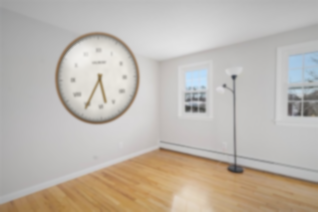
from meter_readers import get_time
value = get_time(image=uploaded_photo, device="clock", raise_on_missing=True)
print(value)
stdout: 5:35
